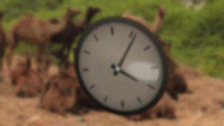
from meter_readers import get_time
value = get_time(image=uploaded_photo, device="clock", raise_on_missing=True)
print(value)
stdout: 4:06
